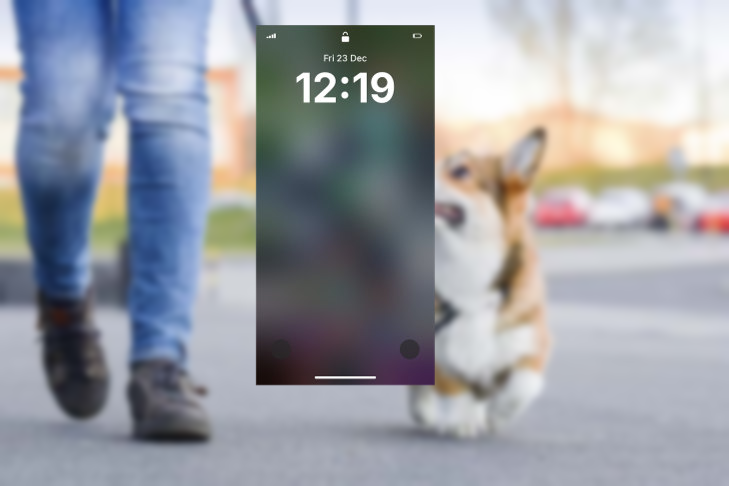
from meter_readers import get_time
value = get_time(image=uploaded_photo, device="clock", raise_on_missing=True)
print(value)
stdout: 12:19
